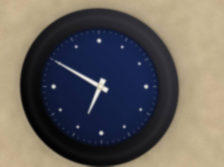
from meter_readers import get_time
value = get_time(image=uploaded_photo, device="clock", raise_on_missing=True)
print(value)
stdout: 6:50
